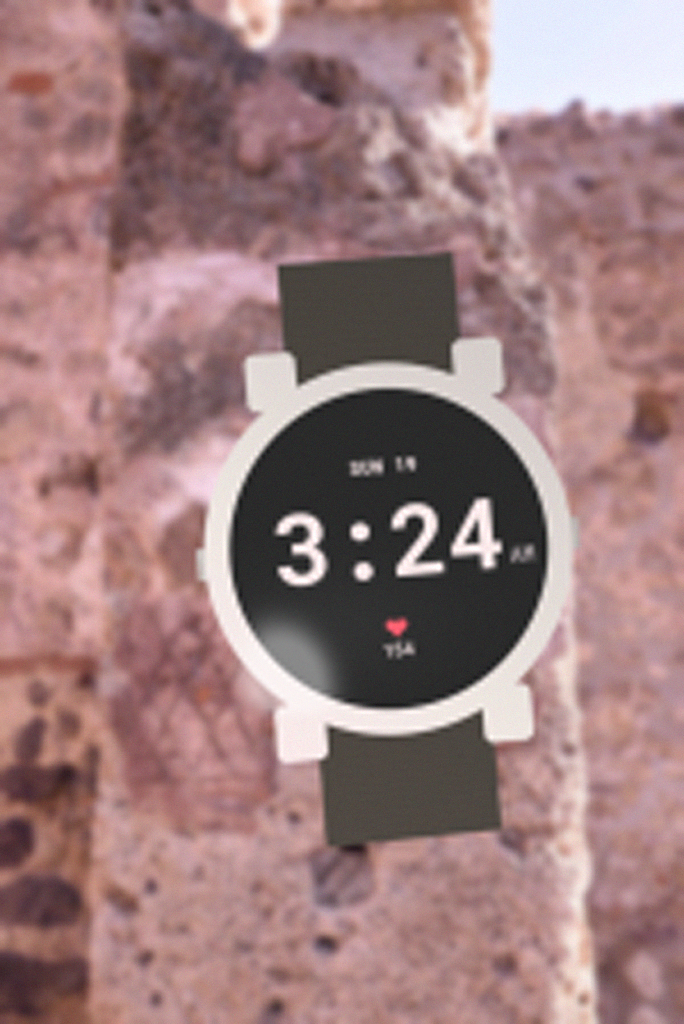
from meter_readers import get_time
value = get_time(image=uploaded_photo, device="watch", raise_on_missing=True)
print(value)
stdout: 3:24
